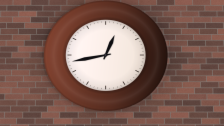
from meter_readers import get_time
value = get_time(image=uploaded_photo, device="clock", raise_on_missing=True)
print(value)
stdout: 12:43
